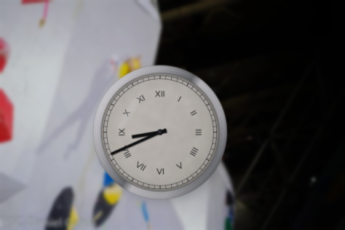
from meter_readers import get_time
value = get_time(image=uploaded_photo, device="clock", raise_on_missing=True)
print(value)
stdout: 8:41
